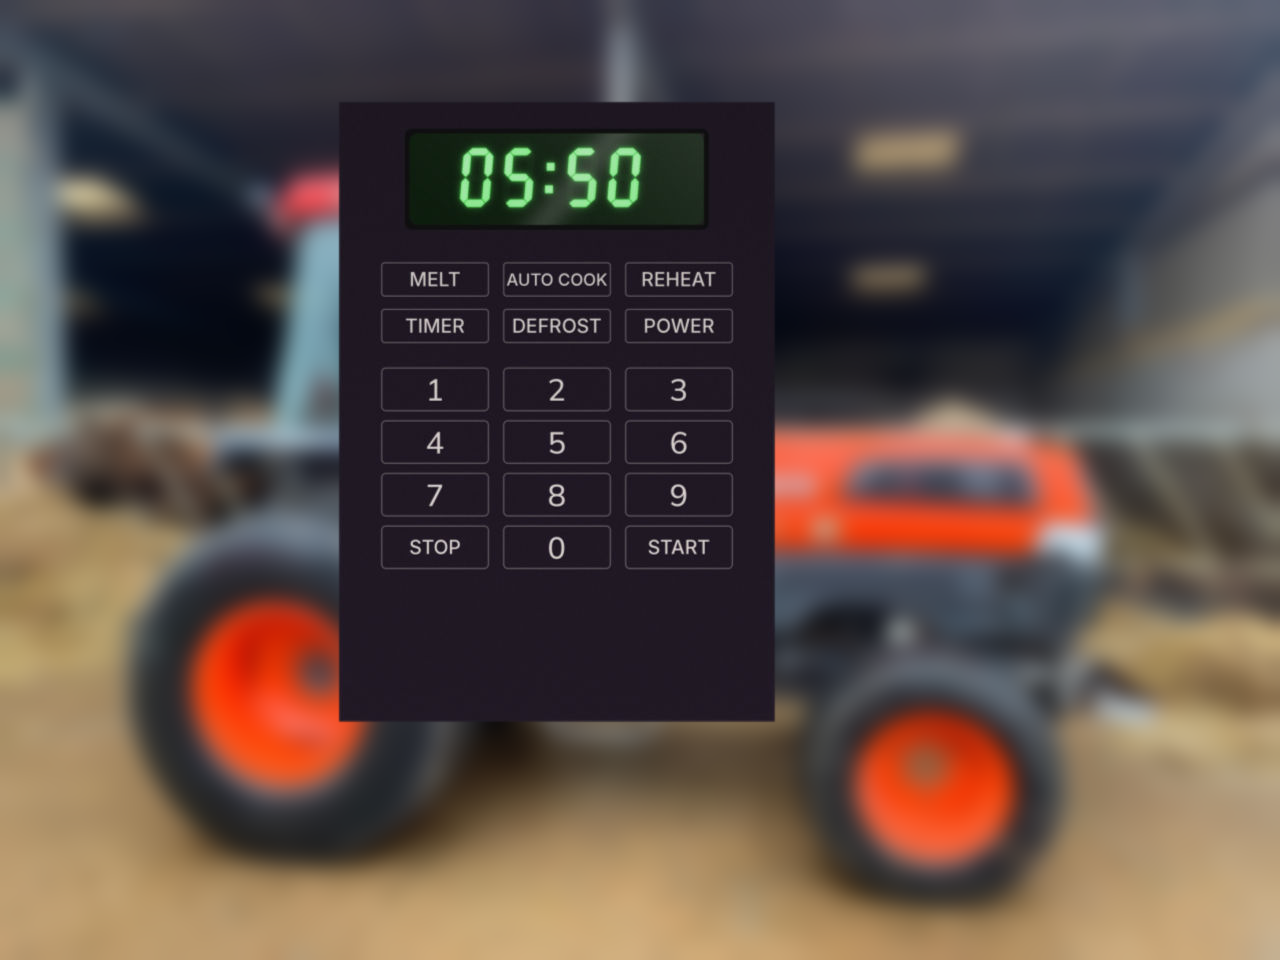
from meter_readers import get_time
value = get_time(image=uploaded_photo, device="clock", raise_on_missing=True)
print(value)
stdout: 5:50
